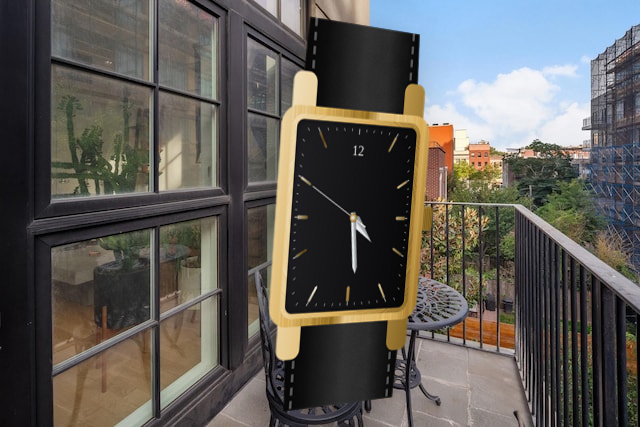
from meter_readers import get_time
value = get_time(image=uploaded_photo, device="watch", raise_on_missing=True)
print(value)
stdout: 4:28:50
